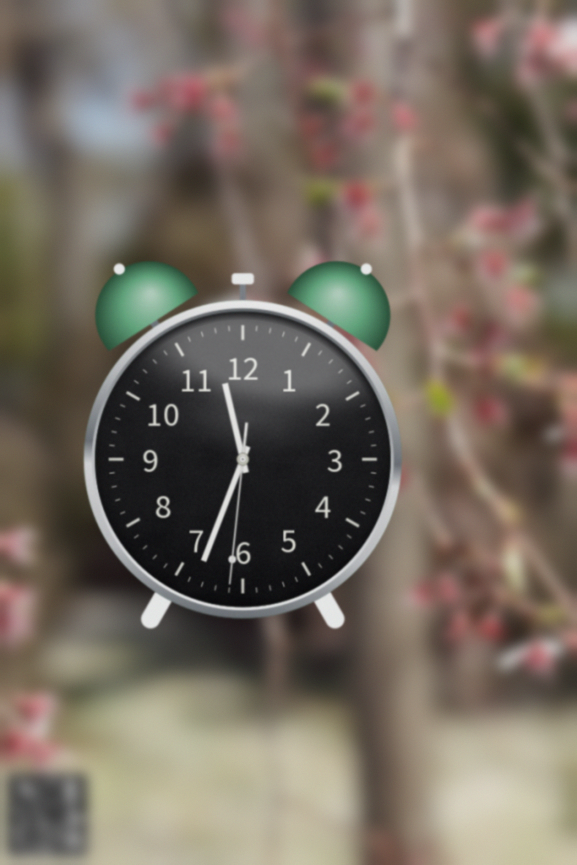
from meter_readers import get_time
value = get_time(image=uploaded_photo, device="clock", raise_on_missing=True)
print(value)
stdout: 11:33:31
